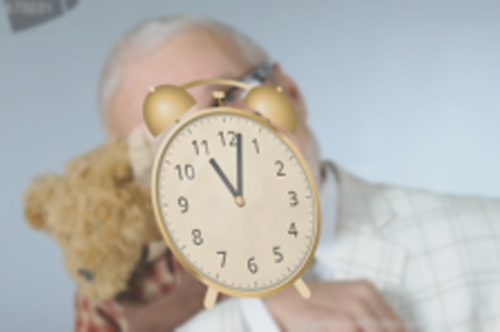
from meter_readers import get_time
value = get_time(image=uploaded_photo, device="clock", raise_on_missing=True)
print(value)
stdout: 11:02
